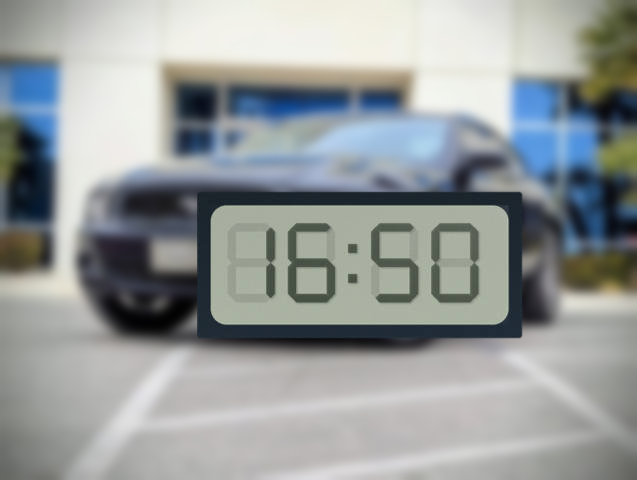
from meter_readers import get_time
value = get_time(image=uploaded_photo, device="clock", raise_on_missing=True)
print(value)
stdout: 16:50
